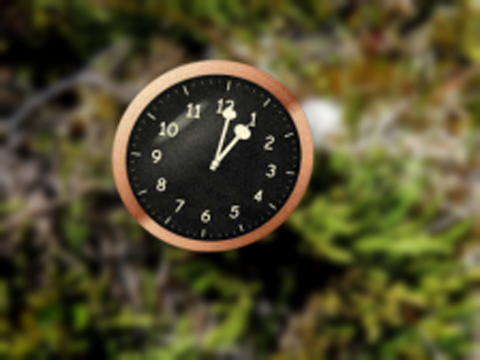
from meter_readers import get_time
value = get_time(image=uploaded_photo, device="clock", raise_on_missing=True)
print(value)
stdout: 1:01
